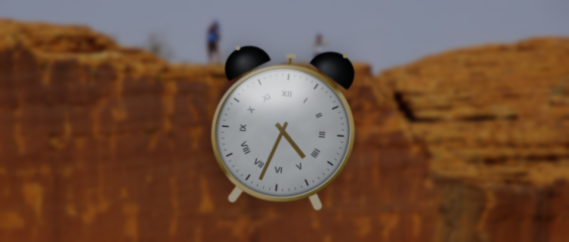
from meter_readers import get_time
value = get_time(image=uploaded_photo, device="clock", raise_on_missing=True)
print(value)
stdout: 4:33
